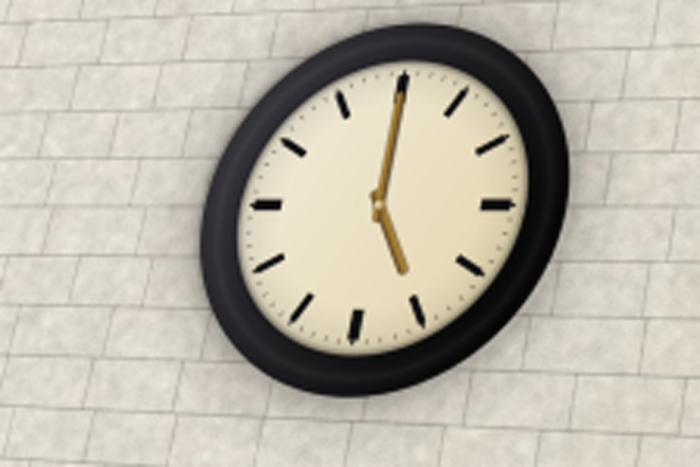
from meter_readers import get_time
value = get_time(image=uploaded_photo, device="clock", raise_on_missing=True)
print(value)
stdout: 5:00
